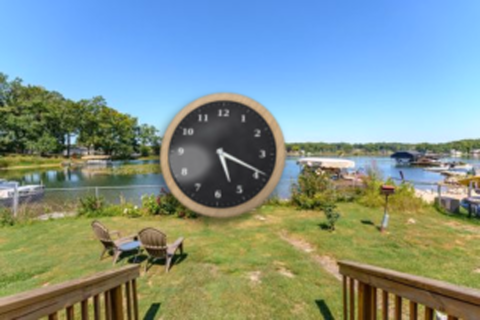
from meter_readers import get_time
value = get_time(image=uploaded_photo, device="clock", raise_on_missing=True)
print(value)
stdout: 5:19
